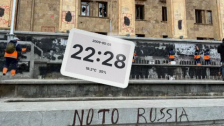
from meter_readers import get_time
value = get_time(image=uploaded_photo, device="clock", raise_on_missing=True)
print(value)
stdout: 22:28
